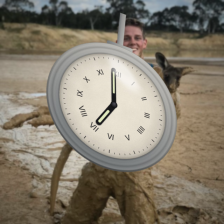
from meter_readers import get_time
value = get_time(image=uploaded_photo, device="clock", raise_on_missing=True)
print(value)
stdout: 6:59
